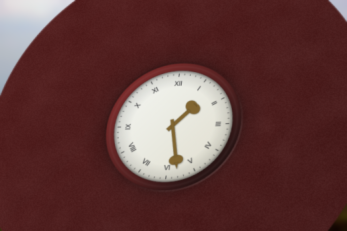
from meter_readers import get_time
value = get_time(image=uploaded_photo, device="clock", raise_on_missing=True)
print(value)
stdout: 1:28
